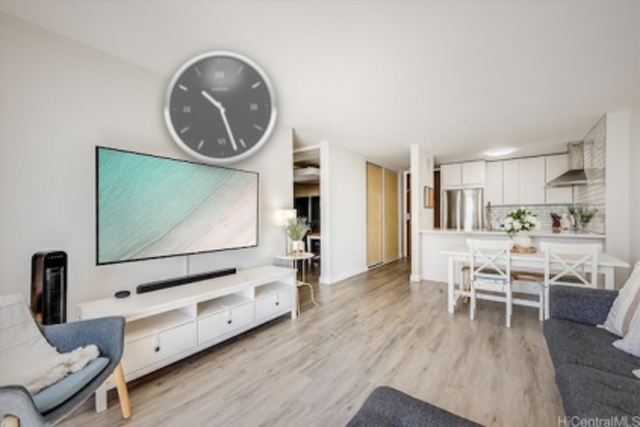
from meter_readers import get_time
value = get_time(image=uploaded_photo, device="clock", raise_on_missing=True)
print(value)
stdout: 10:27
